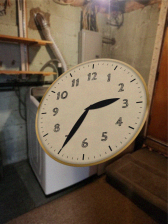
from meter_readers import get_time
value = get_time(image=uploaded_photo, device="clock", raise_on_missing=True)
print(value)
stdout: 2:35
